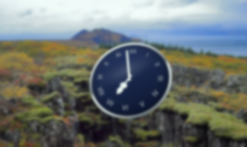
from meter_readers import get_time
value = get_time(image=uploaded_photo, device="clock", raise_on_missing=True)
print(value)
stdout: 6:58
